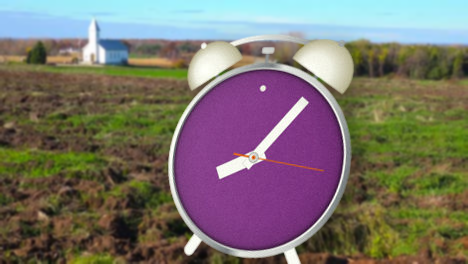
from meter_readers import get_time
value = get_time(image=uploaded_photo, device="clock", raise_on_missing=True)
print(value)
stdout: 8:06:16
